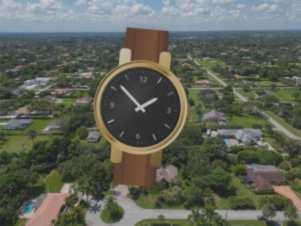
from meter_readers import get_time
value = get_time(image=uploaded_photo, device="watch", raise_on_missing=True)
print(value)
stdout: 1:52
